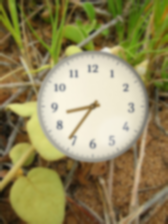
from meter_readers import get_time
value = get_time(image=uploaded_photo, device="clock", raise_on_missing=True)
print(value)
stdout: 8:36
